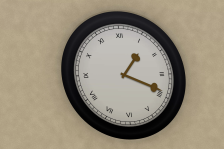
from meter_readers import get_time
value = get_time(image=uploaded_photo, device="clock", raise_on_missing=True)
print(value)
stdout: 1:19
